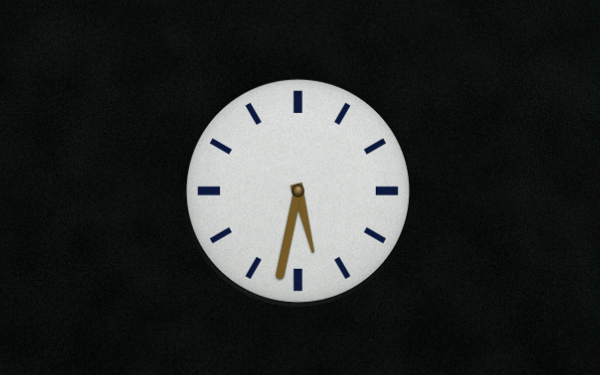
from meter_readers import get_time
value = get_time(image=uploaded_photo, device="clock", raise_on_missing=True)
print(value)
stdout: 5:32
